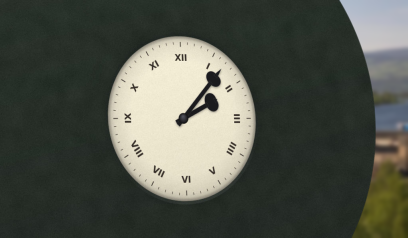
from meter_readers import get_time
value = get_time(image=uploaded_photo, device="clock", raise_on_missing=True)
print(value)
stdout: 2:07
